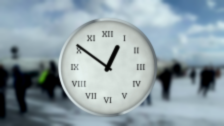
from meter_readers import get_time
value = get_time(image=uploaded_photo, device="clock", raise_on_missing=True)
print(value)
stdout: 12:51
